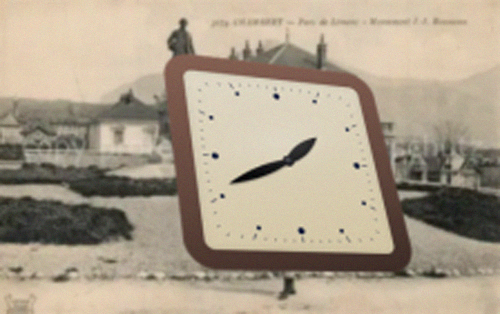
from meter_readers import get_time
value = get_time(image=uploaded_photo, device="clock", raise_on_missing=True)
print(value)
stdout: 1:41
